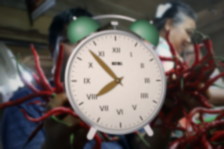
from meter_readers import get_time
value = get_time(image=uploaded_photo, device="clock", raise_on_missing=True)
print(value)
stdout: 7:53
